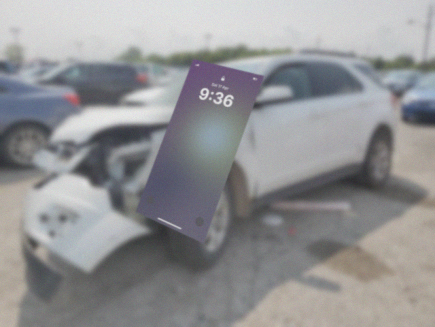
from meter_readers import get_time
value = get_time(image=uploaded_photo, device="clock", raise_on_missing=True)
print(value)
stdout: 9:36
